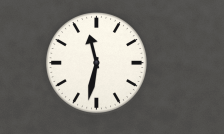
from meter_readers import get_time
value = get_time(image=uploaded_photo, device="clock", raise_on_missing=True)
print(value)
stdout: 11:32
